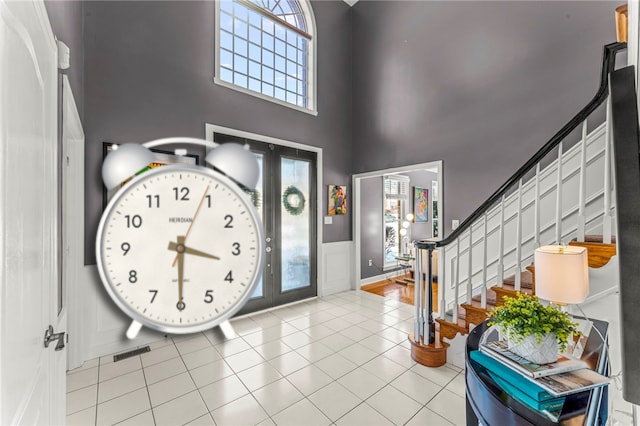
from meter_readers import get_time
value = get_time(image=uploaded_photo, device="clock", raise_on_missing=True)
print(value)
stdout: 3:30:04
